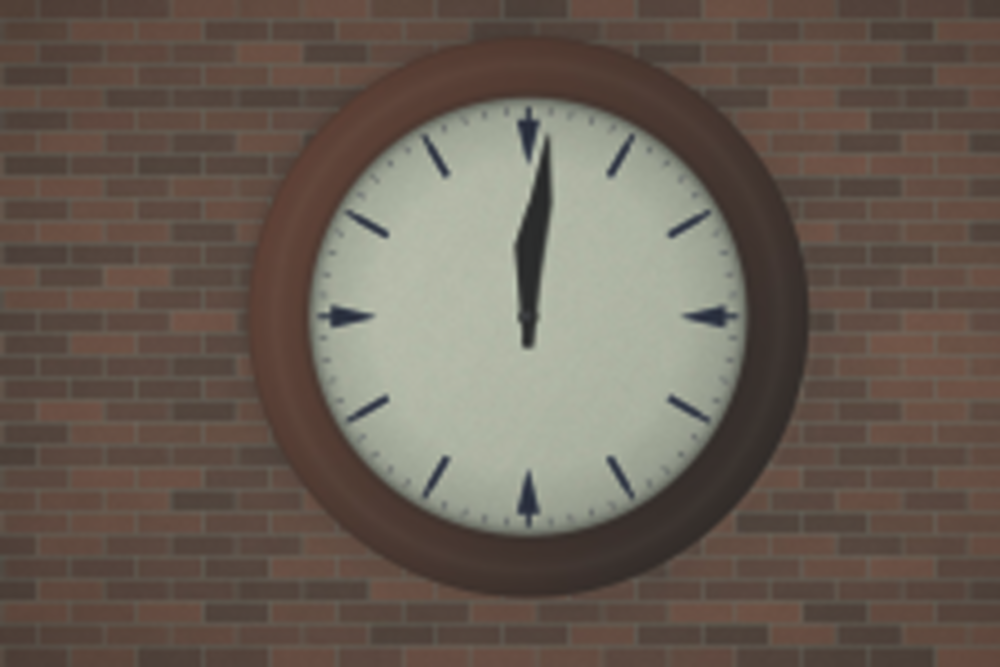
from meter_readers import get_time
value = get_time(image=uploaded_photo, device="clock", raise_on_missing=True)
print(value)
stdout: 12:01
